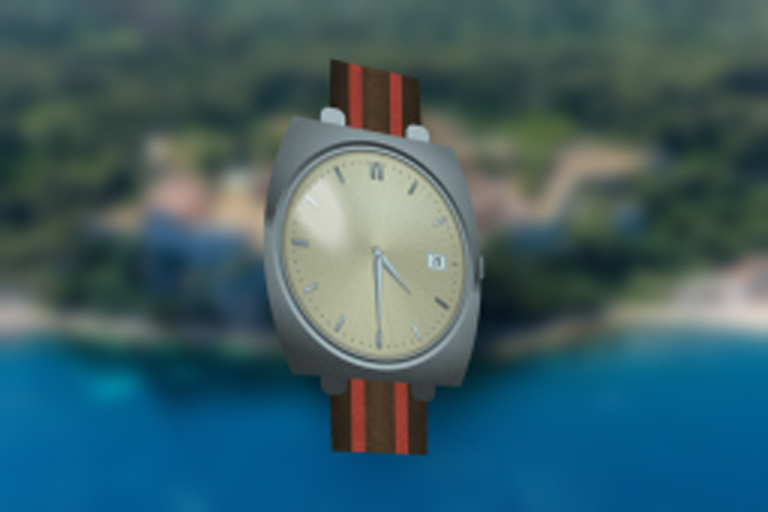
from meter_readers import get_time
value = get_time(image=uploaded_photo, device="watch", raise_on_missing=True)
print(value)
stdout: 4:30
